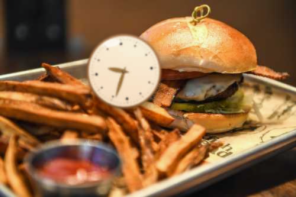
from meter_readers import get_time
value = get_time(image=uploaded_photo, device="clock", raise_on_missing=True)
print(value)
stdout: 9:34
